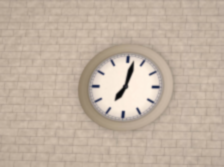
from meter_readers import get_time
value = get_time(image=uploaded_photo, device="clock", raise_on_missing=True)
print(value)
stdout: 7:02
